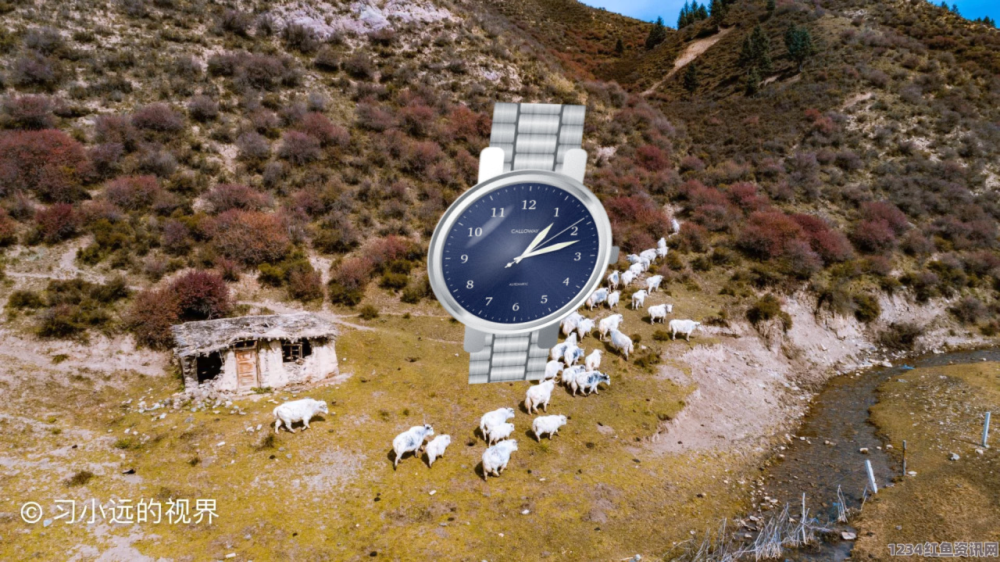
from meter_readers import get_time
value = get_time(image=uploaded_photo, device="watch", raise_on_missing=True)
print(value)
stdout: 1:12:09
